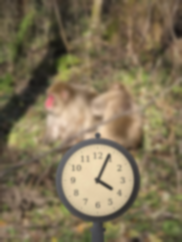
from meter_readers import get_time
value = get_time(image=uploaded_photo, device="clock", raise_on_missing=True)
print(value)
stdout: 4:04
